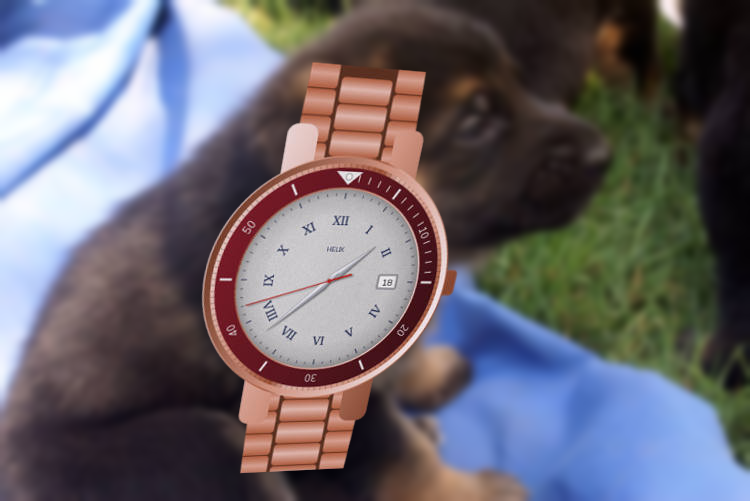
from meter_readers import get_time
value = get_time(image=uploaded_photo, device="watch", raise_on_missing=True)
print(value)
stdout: 1:37:42
